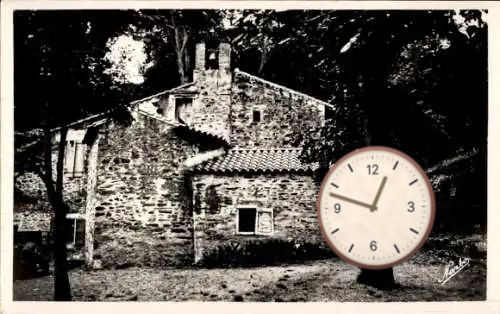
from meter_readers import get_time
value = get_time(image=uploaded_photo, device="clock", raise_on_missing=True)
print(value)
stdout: 12:48
